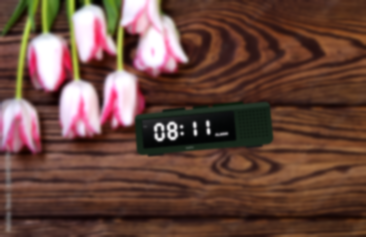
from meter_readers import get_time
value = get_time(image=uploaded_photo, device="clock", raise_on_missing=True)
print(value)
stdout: 8:11
